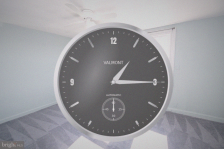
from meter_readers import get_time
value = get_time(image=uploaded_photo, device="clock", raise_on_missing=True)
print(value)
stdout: 1:15
